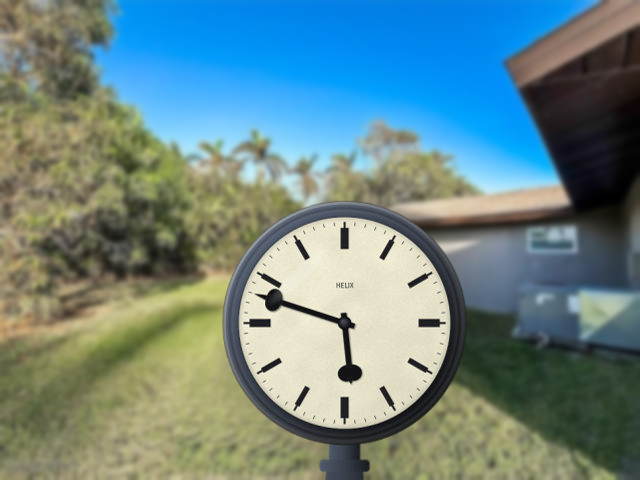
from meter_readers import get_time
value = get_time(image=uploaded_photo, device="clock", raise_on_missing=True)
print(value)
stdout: 5:48
